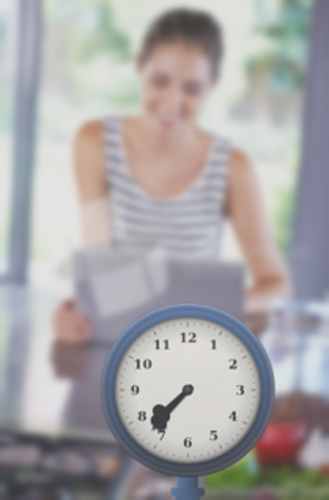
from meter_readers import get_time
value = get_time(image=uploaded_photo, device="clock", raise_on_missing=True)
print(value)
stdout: 7:37
